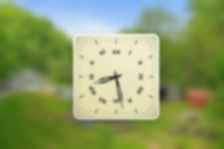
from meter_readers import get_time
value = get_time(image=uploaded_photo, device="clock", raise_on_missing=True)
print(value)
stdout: 8:28
